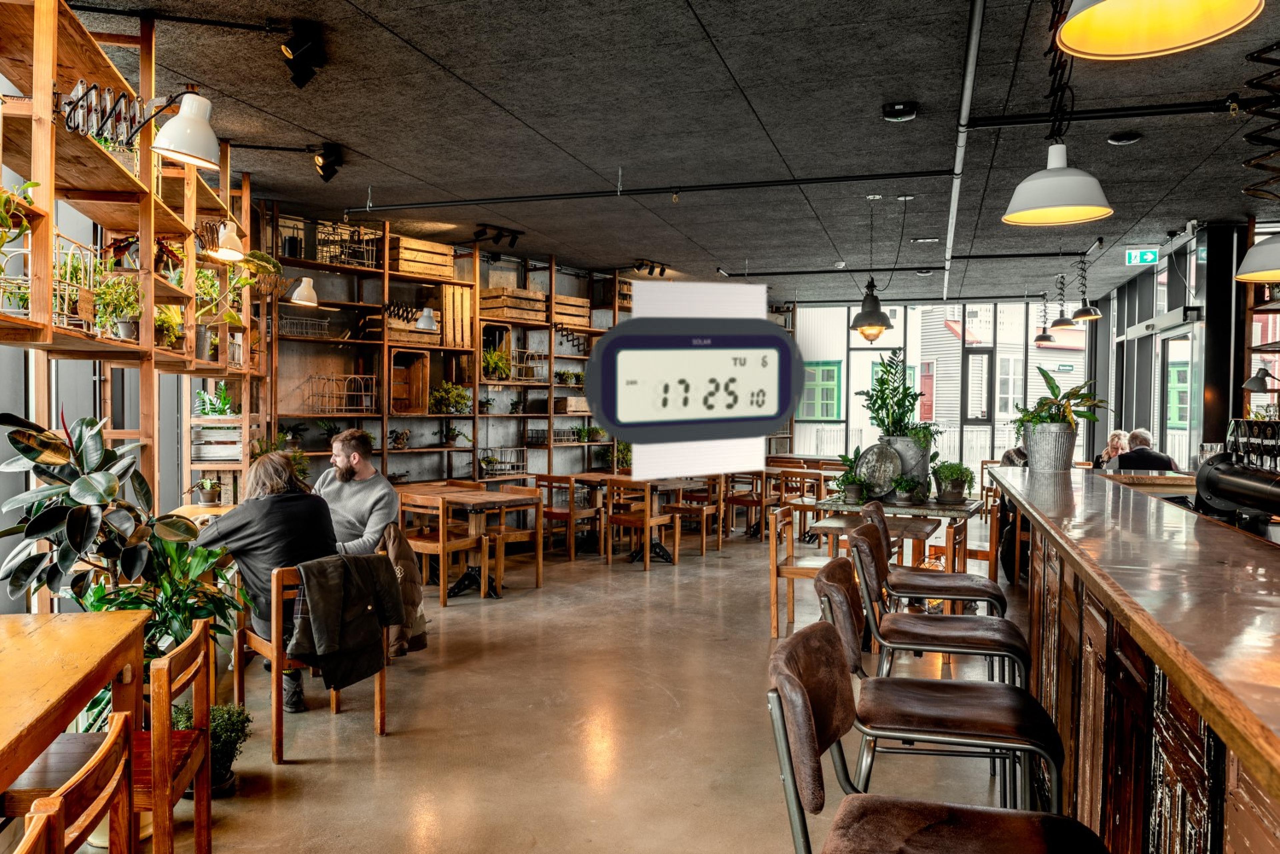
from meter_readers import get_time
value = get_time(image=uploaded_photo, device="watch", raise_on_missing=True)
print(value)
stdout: 17:25:10
